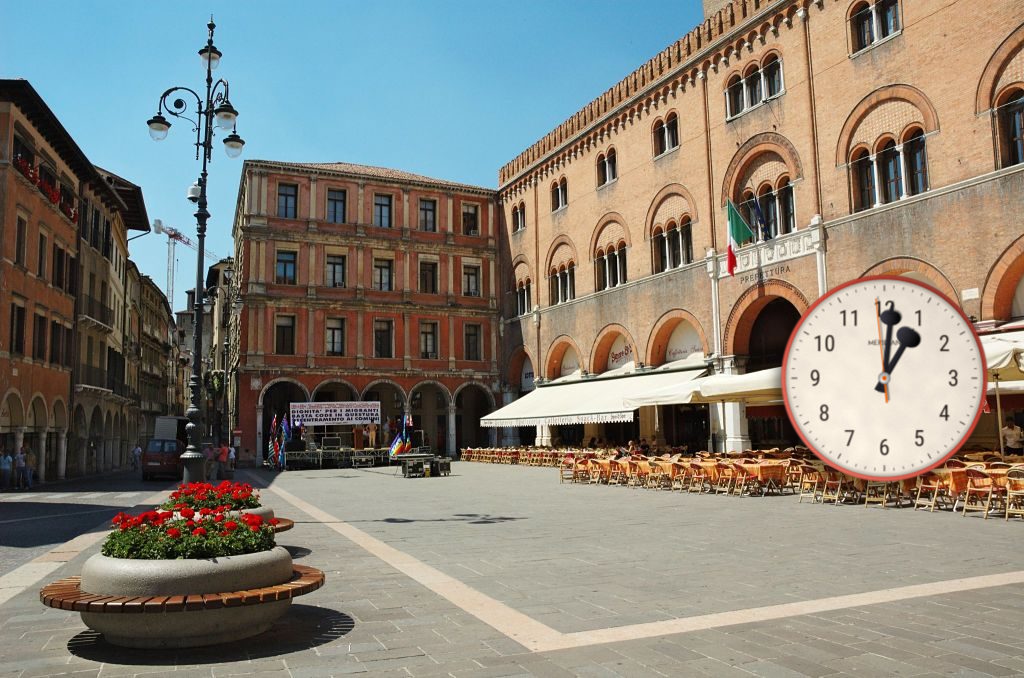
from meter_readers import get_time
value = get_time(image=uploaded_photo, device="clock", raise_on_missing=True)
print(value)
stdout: 1:00:59
